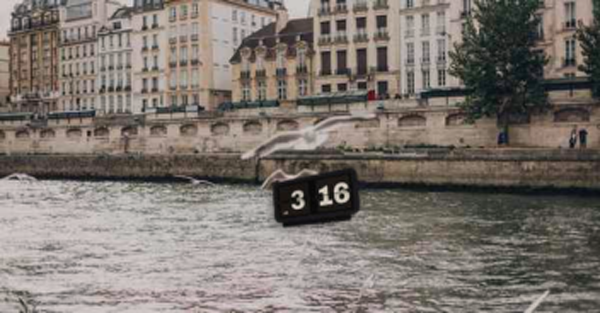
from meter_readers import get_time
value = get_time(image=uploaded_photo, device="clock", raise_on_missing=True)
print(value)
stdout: 3:16
